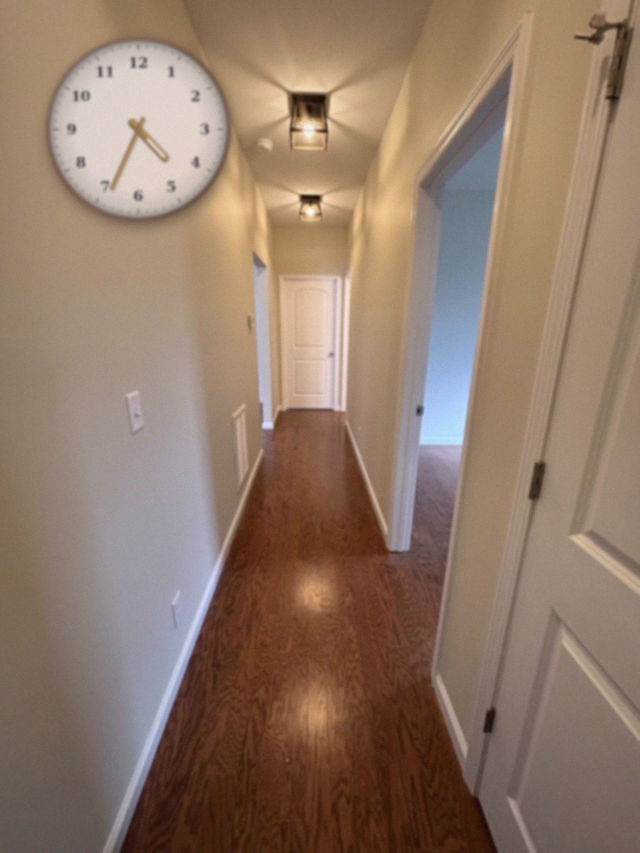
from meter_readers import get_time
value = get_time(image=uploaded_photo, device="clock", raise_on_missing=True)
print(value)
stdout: 4:34
